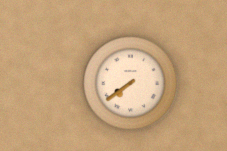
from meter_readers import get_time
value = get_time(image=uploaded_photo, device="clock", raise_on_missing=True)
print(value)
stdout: 7:39
